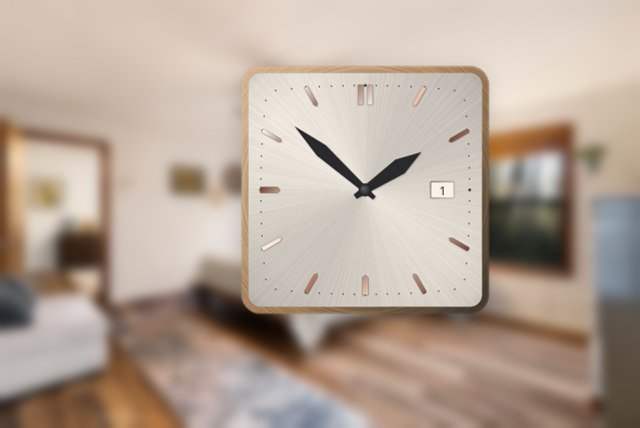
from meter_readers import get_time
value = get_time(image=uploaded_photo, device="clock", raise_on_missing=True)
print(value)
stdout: 1:52
